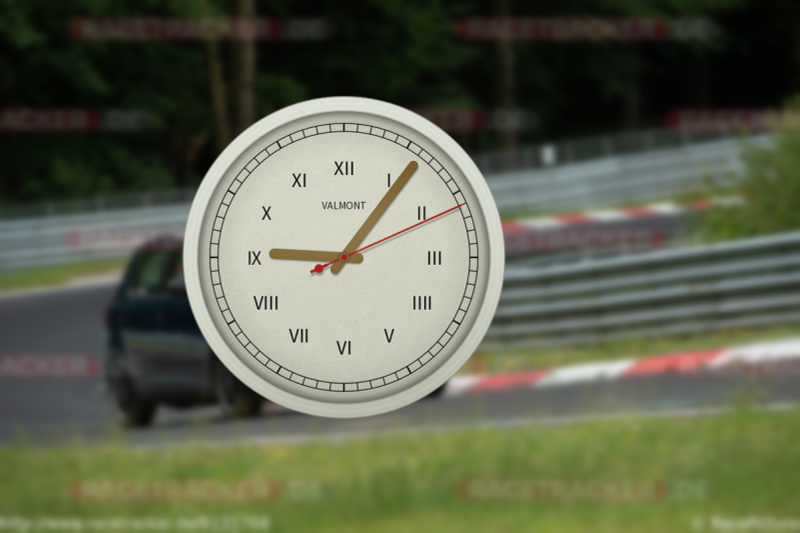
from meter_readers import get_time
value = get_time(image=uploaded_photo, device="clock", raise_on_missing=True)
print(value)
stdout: 9:06:11
